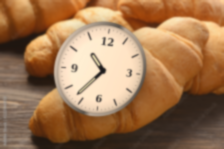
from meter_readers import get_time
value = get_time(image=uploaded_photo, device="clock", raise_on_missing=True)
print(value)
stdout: 10:37
